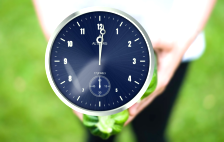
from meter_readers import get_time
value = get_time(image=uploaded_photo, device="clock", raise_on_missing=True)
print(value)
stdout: 12:01
